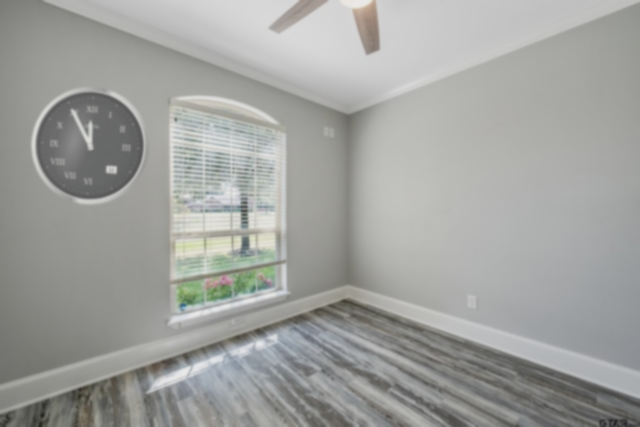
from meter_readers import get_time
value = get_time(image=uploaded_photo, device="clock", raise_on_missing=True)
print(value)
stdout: 11:55
